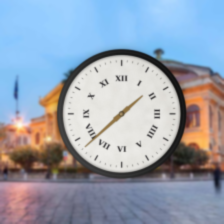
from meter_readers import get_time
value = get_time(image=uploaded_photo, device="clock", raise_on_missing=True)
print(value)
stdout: 1:38
